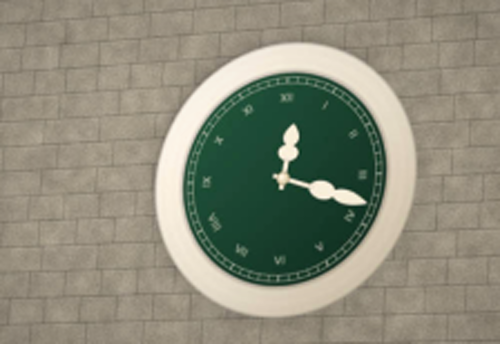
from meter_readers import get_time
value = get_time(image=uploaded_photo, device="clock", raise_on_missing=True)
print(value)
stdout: 12:18
